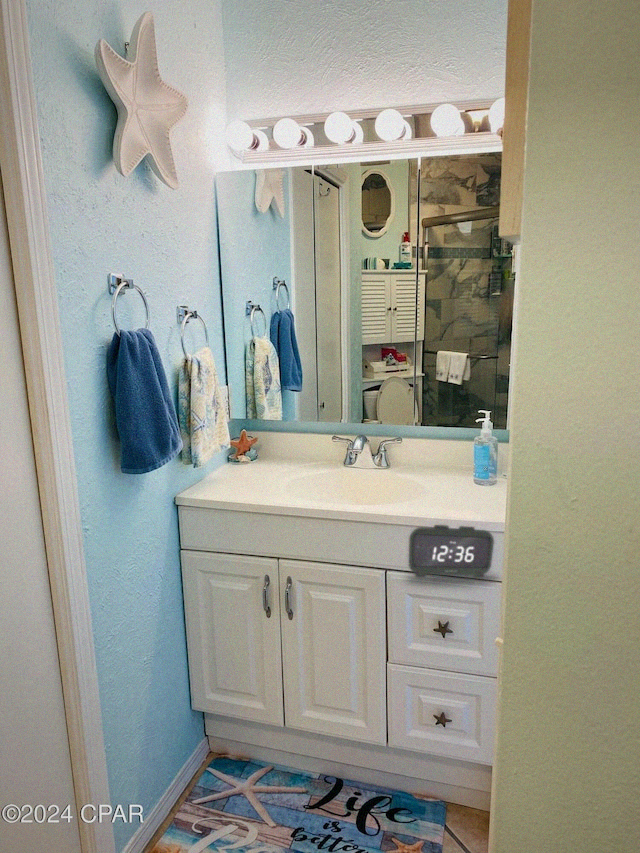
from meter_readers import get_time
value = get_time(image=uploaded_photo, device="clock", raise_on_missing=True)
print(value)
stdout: 12:36
